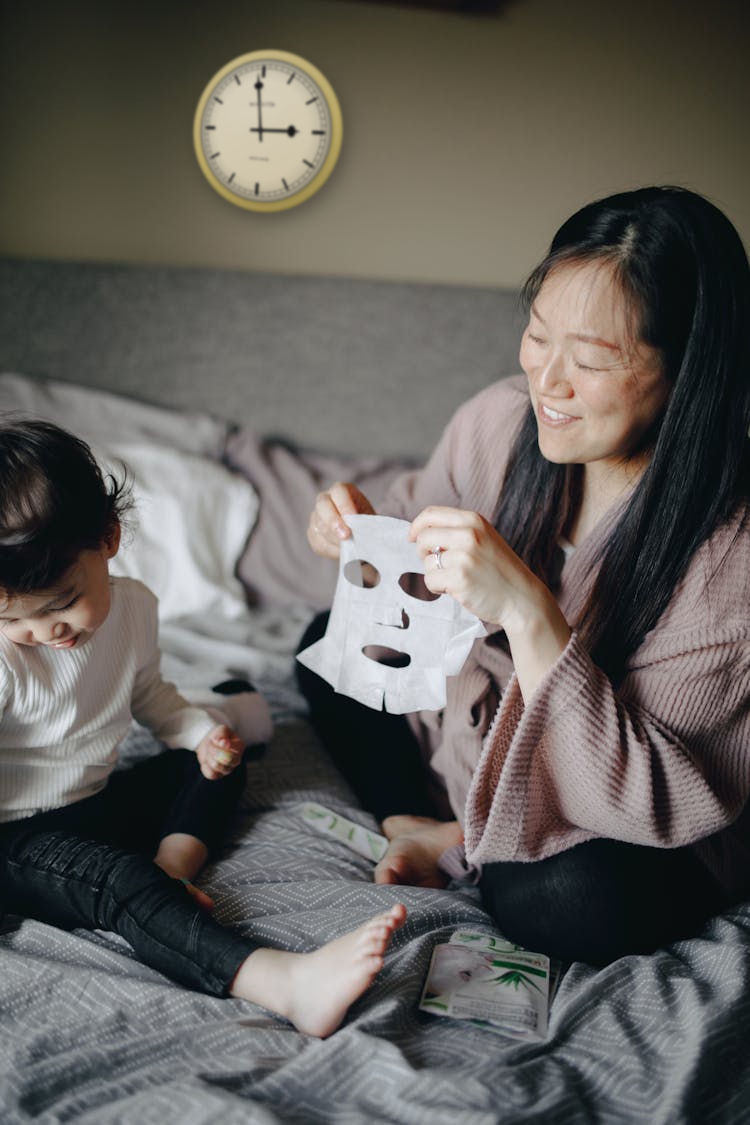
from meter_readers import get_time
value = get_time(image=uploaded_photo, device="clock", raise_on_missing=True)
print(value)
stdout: 2:59
